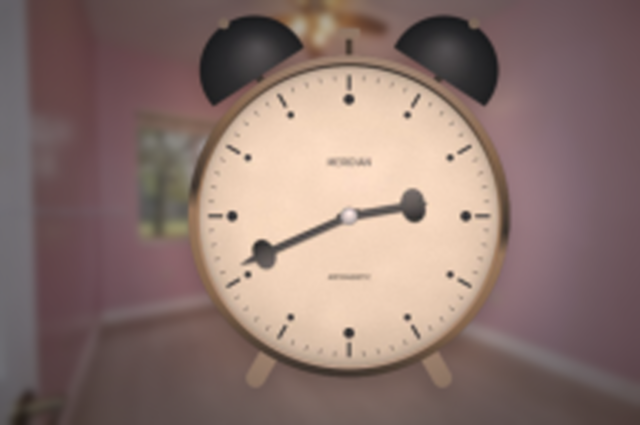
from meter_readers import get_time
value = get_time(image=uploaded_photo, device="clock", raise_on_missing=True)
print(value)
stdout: 2:41
